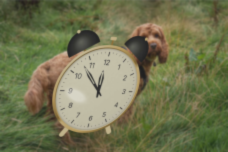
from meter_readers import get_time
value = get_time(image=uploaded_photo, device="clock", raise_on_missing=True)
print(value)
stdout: 11:53
